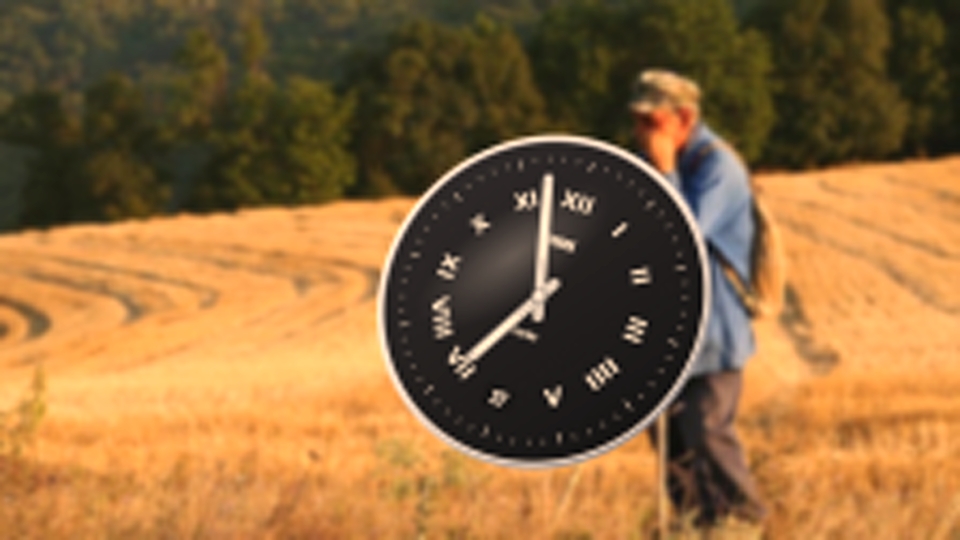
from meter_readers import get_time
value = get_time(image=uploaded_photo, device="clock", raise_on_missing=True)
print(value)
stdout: 6:57
